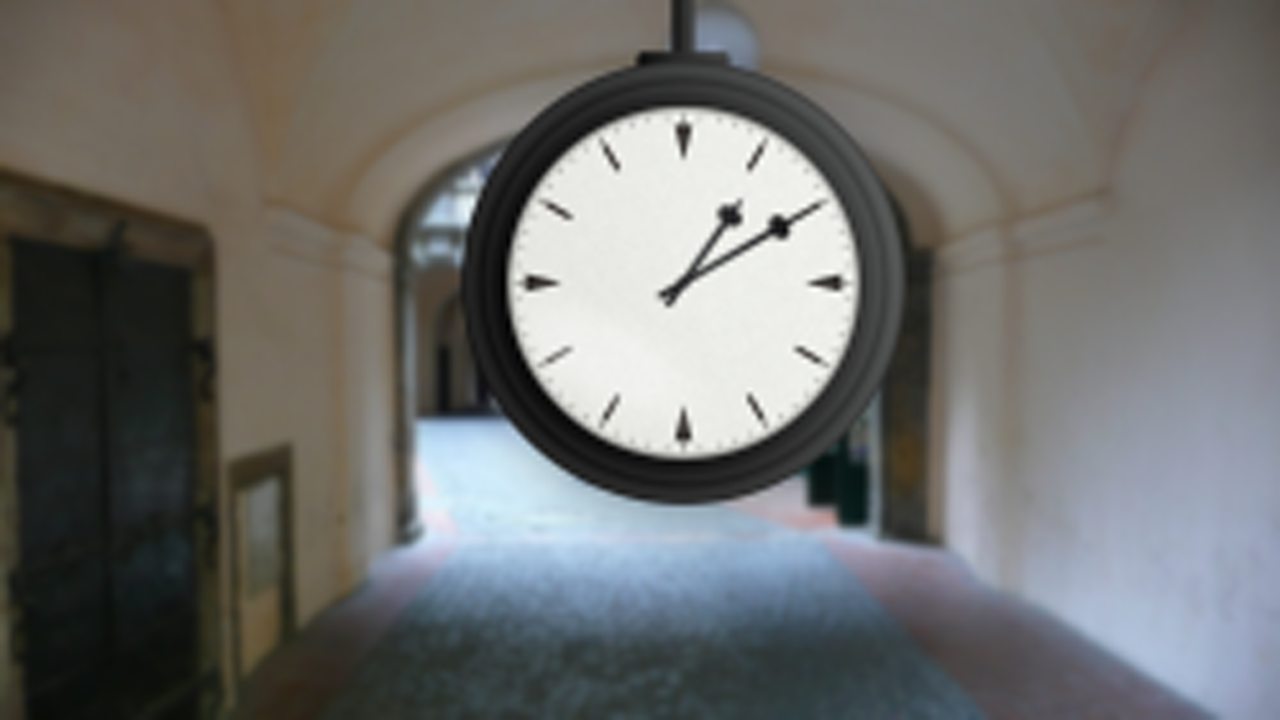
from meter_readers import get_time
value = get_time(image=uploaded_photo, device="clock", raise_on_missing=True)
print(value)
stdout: 1:10
